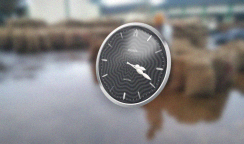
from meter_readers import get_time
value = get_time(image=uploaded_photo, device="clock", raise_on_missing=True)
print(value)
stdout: 3:19
